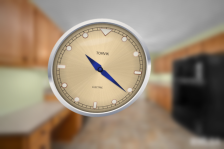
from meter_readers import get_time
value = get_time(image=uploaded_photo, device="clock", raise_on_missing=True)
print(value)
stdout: 10:21
